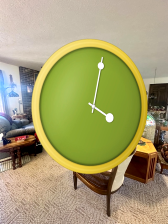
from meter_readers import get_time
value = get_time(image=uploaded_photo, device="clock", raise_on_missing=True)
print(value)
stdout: 4:02
